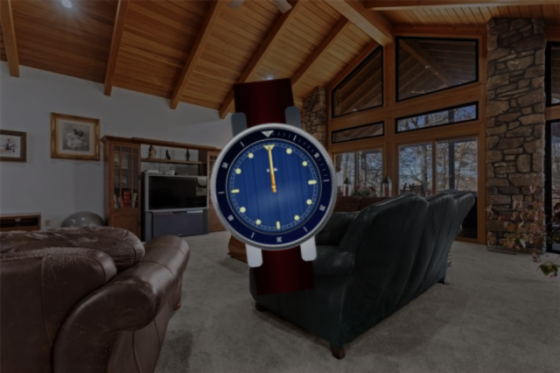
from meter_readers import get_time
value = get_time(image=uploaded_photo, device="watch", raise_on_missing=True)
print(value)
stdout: 12:00
